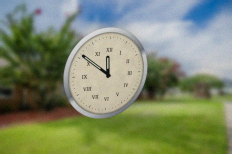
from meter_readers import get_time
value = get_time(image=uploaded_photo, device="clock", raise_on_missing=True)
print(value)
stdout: 11:51
